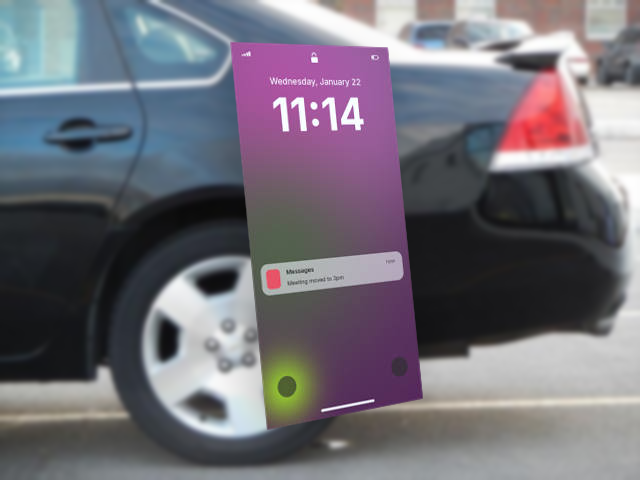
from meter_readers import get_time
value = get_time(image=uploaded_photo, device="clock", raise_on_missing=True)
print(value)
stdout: 11:14
